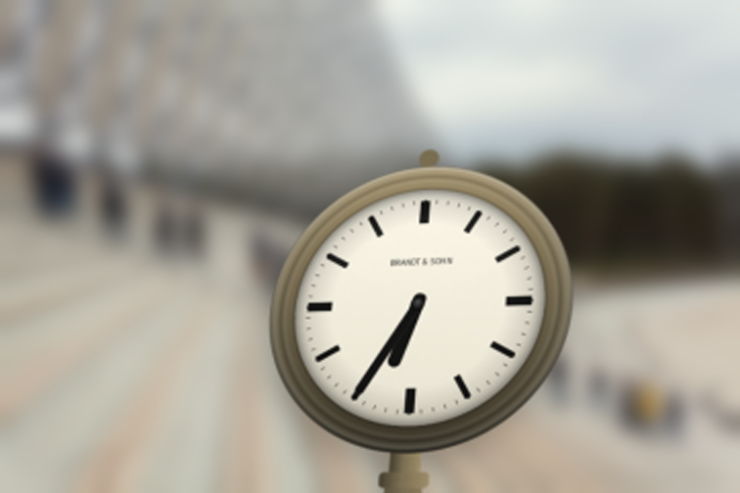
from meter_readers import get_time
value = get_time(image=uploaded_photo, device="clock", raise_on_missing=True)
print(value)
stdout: 6:35
